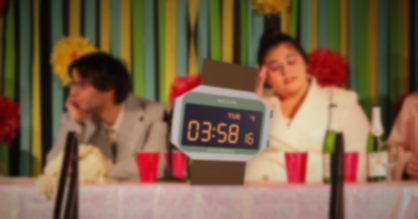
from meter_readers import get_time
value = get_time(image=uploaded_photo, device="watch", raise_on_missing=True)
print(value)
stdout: 3:58:16
